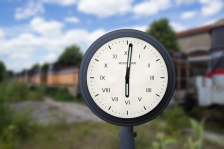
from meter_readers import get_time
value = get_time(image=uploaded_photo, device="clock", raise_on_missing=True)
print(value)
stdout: 6:01
